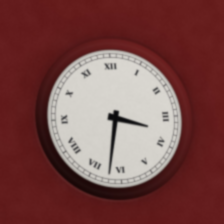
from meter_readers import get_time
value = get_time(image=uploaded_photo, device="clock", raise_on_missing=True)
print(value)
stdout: 3:32
